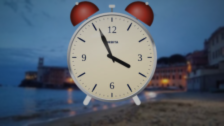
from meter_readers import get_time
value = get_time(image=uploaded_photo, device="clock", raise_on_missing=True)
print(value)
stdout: 3:56
